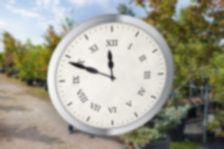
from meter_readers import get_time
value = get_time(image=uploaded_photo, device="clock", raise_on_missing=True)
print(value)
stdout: 11:49
